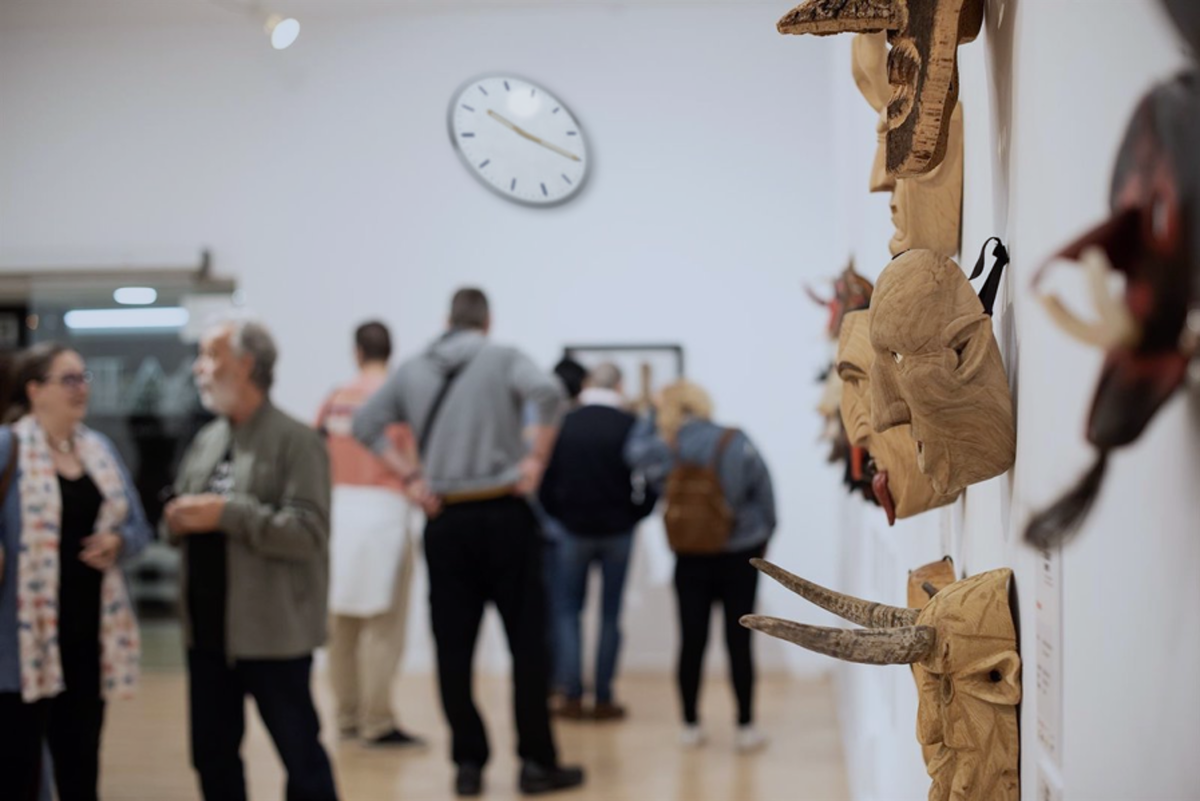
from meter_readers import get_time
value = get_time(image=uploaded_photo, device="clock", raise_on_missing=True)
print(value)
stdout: 10:20
